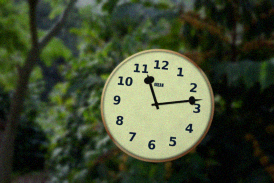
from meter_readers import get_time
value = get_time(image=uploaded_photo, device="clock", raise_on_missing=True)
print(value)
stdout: 11:13
